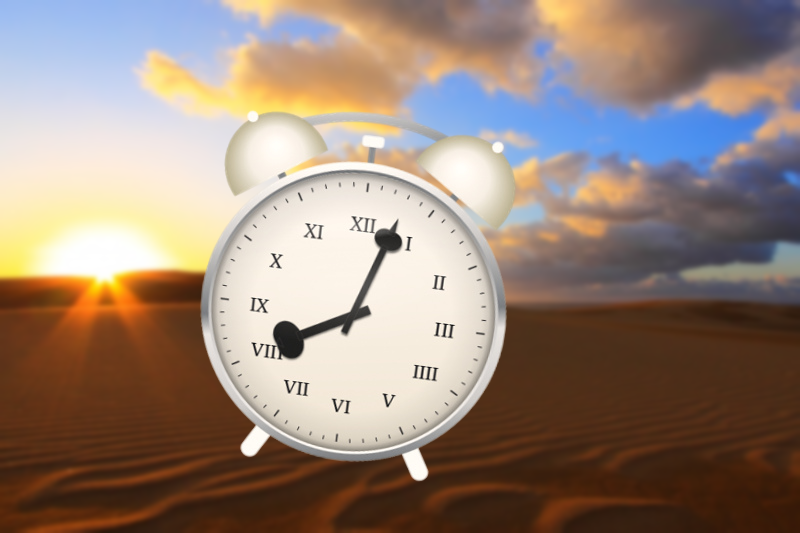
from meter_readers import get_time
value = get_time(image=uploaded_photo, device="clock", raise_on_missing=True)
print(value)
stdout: 8:03
